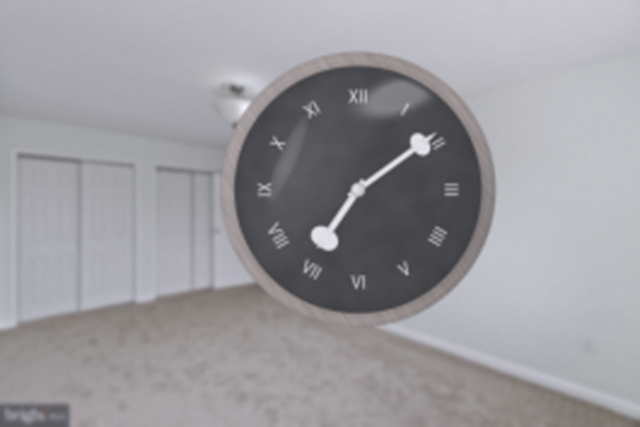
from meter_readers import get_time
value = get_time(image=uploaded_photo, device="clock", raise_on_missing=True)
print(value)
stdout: 7:09
